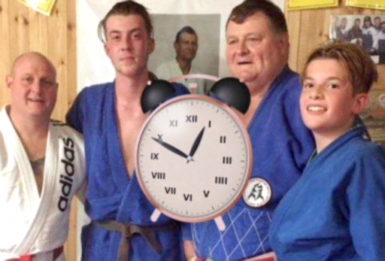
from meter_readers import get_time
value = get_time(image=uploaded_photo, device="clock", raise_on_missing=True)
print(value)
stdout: 12:49
